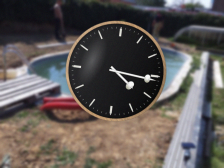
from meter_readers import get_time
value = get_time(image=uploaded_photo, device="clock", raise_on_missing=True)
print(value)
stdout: 4:16
